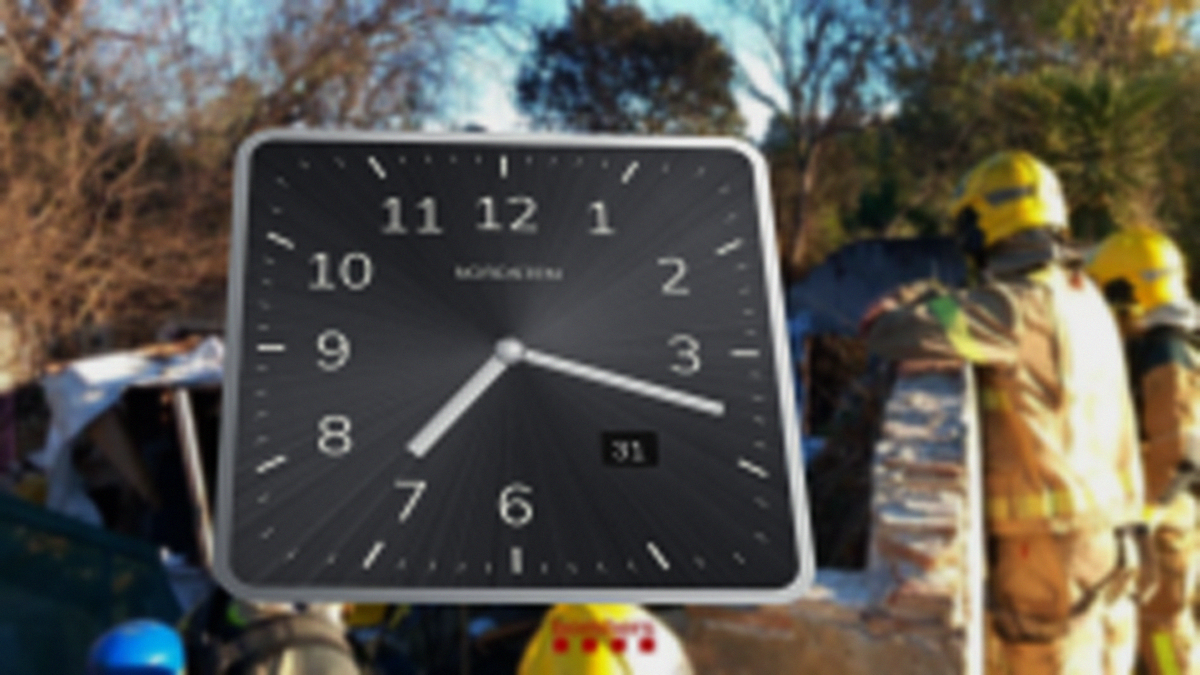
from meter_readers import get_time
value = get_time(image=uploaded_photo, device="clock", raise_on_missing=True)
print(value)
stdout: 7:18
